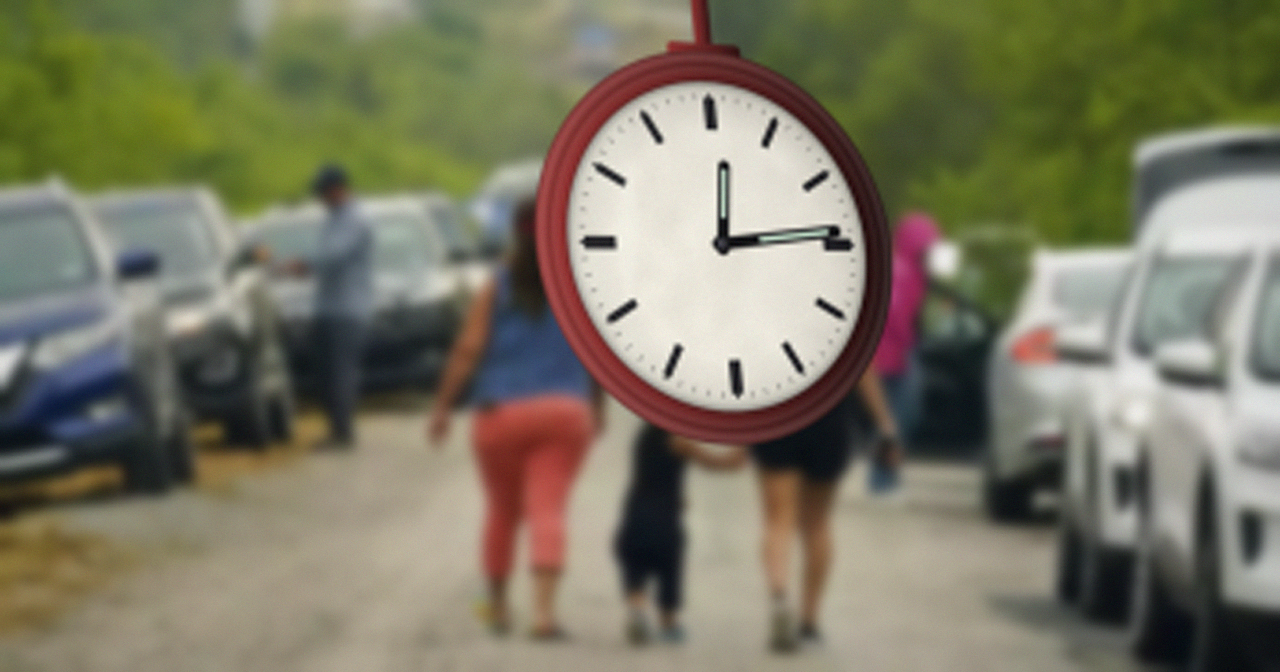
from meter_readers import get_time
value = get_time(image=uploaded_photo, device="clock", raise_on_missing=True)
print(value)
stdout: 12:14
